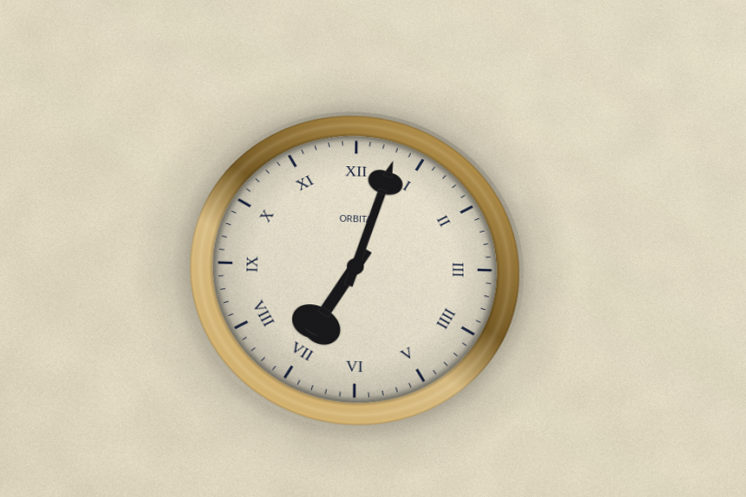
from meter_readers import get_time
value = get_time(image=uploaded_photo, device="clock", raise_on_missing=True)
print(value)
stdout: 7:03
